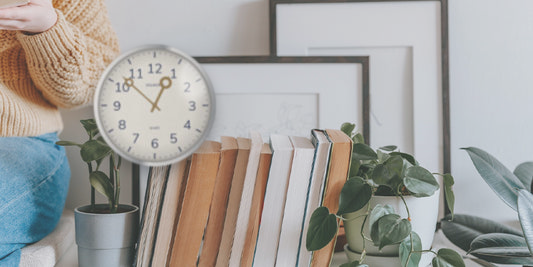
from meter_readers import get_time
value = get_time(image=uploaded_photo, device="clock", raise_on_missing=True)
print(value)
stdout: 12:52
